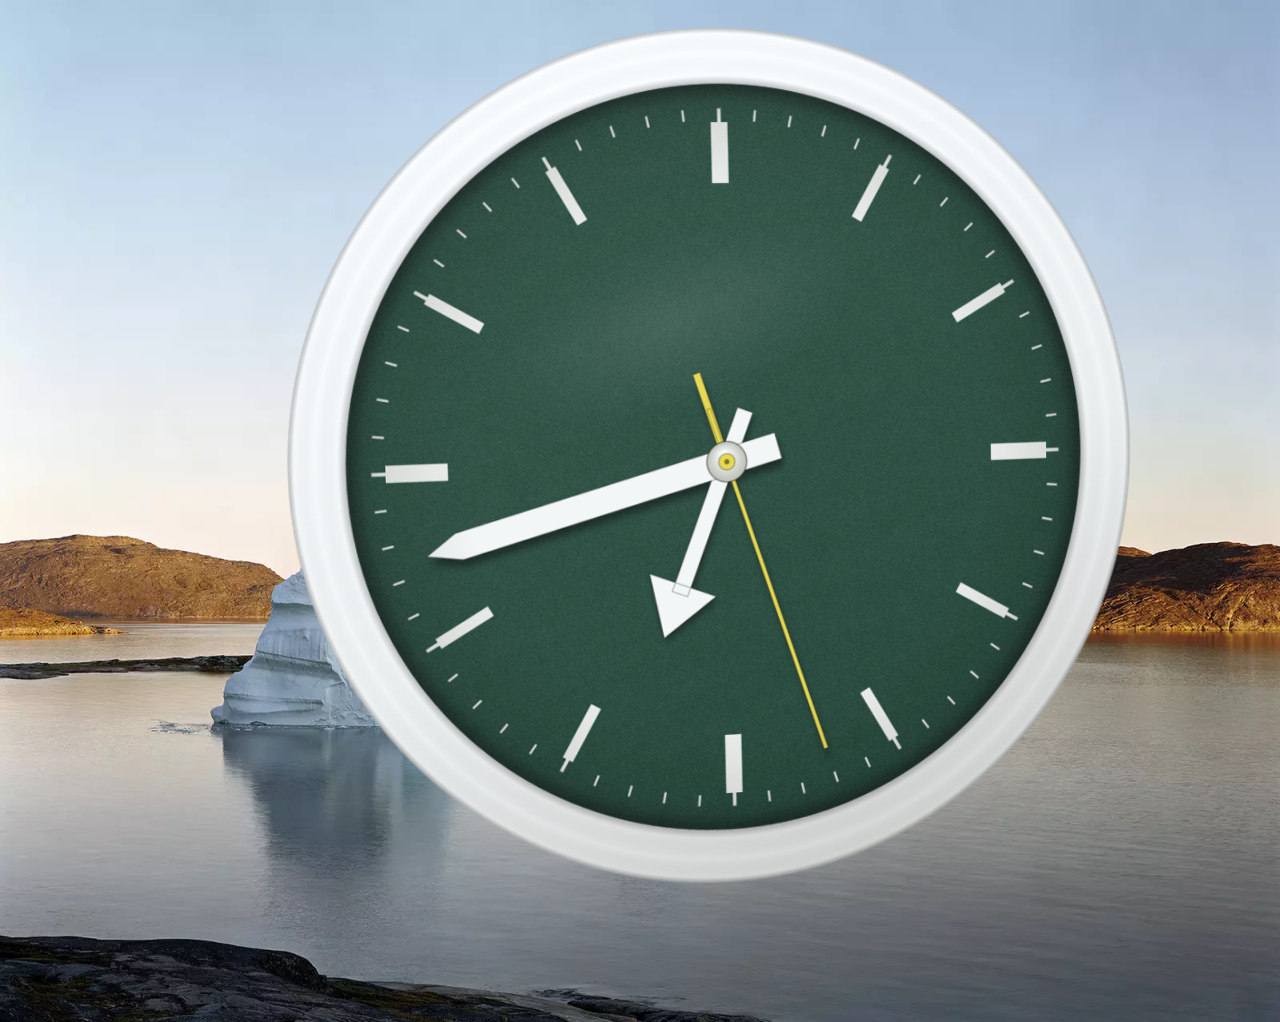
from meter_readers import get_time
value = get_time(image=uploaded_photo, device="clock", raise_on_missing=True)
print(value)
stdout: 6:42:27
